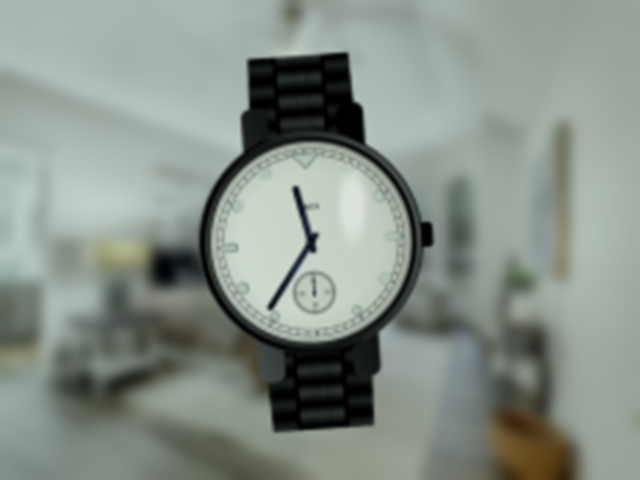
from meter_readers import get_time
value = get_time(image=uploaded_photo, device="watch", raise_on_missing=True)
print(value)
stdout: 11:36
